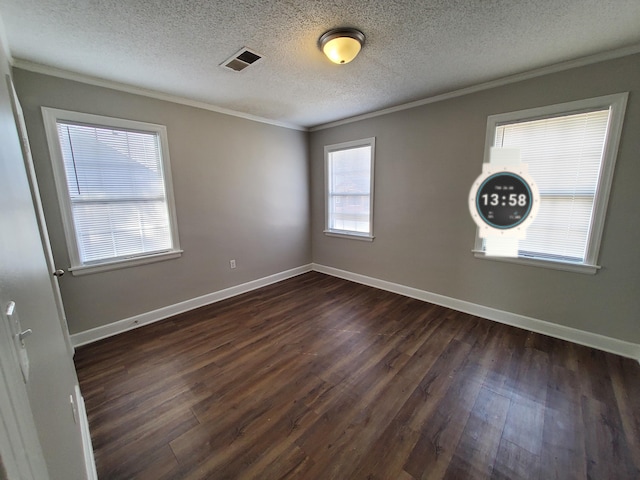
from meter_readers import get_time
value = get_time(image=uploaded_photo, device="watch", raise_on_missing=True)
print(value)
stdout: 13:58
